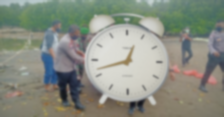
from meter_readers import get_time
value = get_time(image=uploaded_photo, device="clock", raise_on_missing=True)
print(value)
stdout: 12:42
